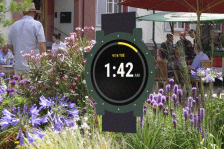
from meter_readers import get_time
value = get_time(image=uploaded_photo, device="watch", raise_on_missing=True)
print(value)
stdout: 1:42
